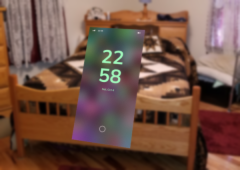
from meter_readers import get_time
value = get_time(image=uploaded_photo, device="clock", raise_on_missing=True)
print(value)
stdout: 22:58
